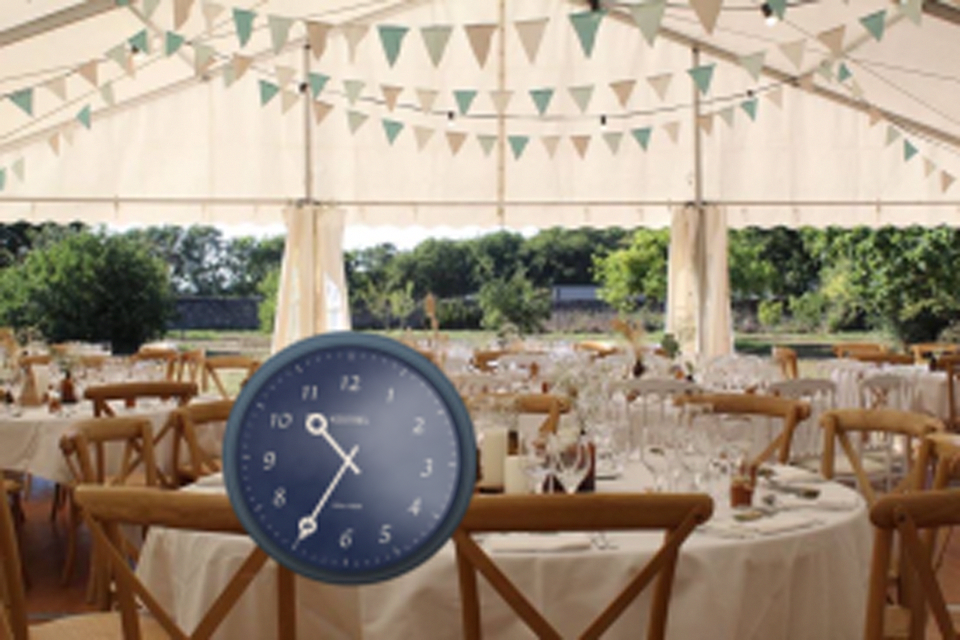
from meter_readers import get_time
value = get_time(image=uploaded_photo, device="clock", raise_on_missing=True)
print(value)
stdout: 10:35
